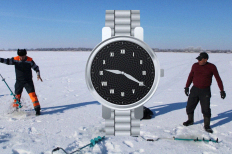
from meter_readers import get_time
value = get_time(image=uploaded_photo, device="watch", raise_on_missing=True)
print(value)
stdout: 9:20
